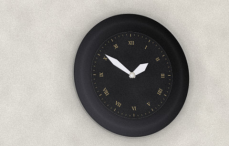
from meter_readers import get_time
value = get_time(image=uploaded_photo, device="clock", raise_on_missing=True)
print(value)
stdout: 1:51
